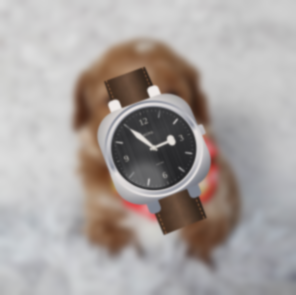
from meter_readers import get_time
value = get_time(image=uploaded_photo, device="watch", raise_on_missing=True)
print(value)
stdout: 2:55
